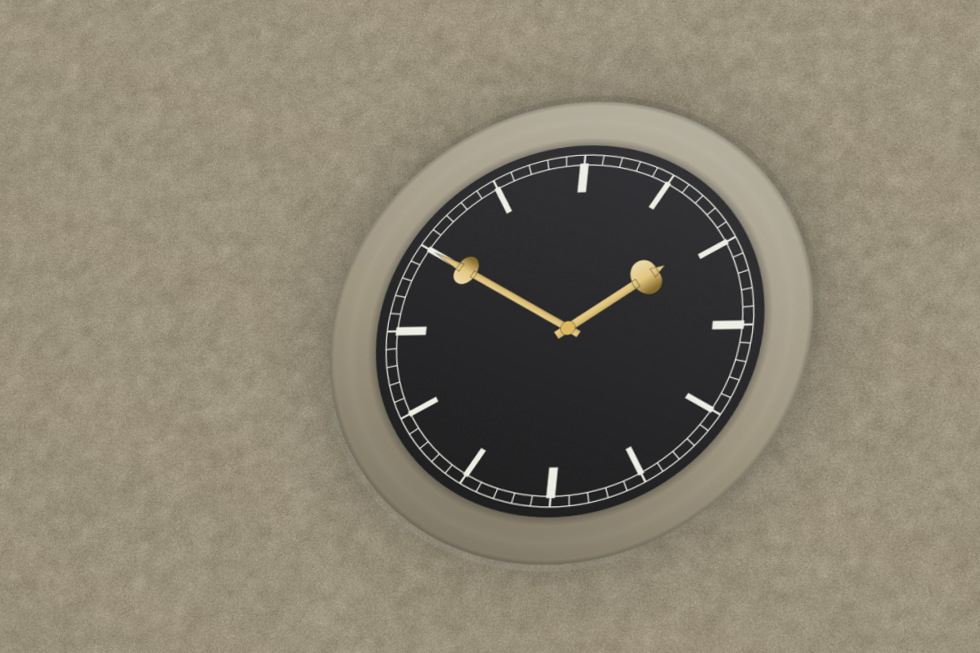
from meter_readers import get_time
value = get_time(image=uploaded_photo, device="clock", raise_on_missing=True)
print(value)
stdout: 1:50
